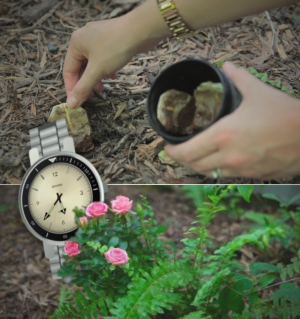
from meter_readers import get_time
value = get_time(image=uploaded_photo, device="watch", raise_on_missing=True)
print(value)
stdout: 5:38
